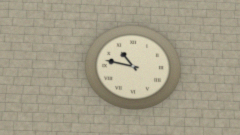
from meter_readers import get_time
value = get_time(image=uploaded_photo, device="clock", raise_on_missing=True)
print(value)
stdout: 10:47
